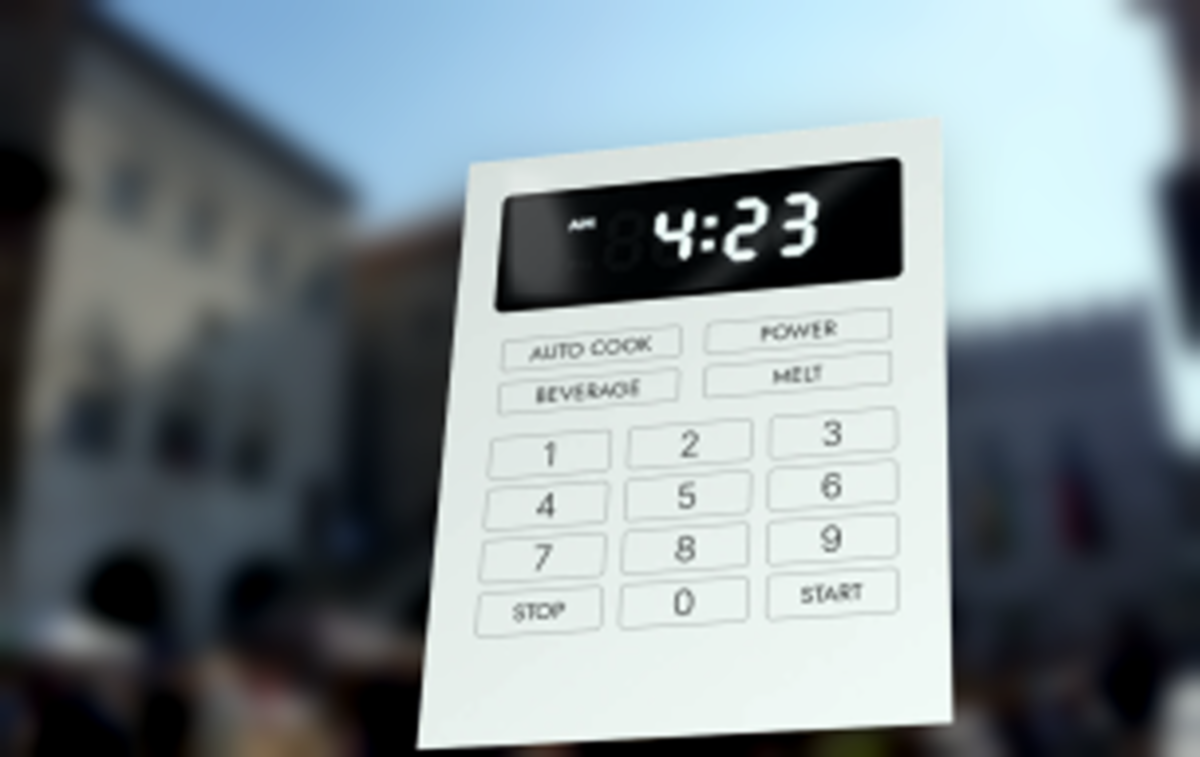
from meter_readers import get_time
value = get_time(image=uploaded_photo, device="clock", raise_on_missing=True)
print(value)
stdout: 4:23
